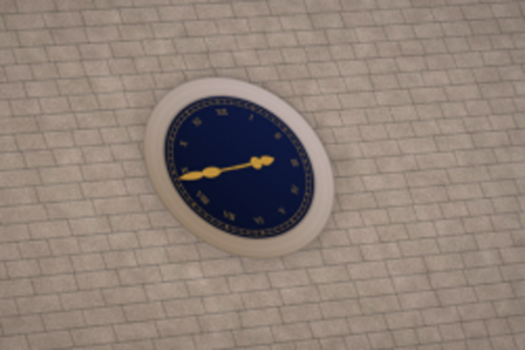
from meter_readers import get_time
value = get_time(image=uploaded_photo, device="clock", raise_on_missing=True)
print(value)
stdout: 2:44
